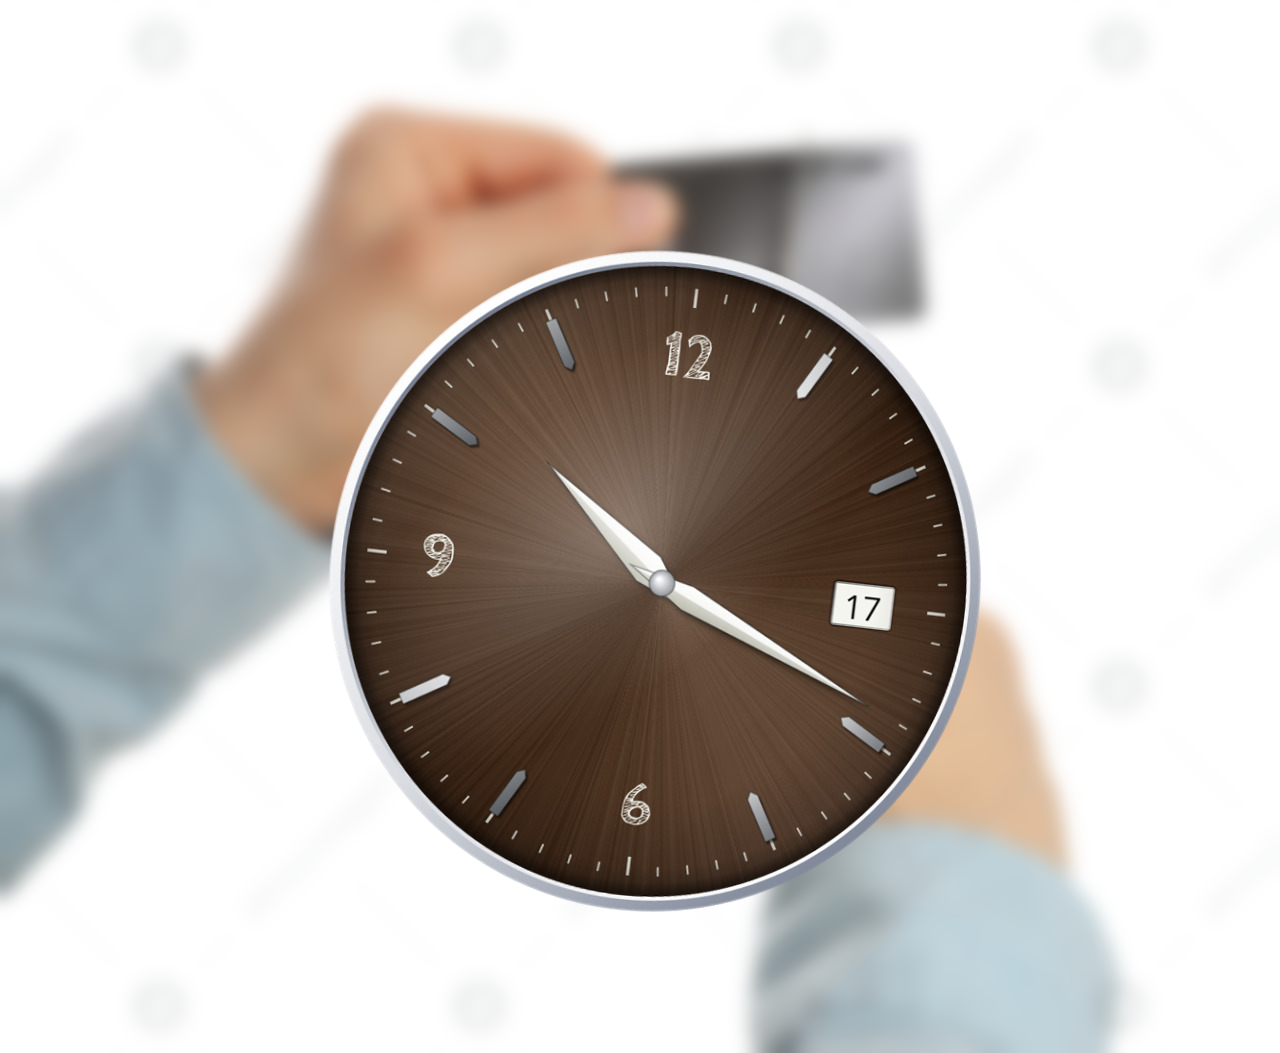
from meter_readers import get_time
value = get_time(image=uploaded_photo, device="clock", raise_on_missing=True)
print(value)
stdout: 10:19
